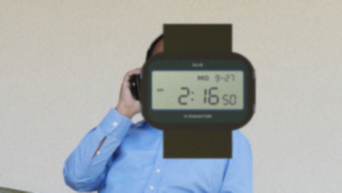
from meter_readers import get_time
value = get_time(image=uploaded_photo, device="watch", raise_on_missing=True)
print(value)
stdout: 2:16:50
